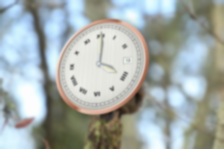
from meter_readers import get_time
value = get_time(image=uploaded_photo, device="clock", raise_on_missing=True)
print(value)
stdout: 4:00
